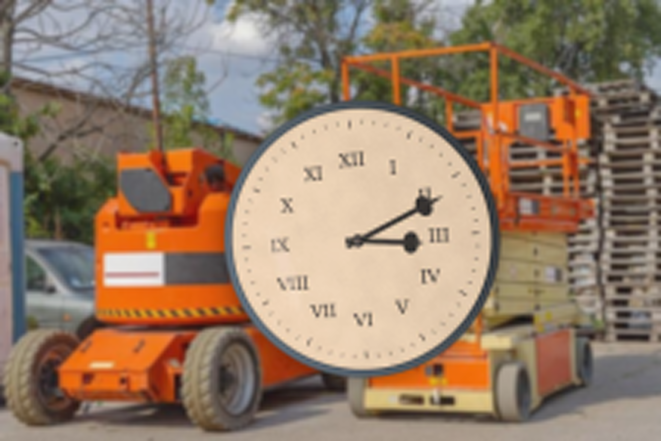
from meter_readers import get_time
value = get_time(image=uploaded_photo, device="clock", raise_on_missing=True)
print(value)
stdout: 3:11
